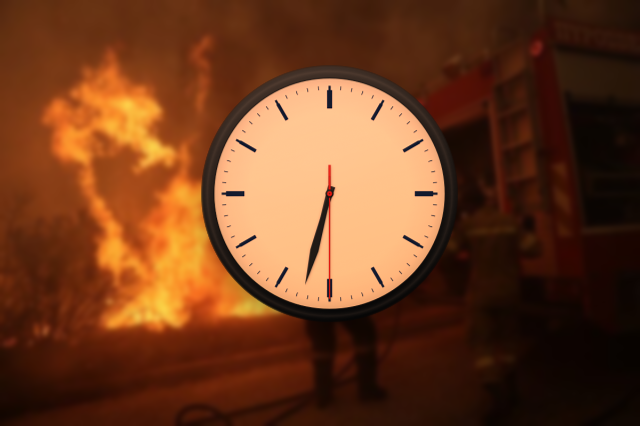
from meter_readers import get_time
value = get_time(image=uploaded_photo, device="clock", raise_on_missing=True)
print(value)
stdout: 6:32:30
